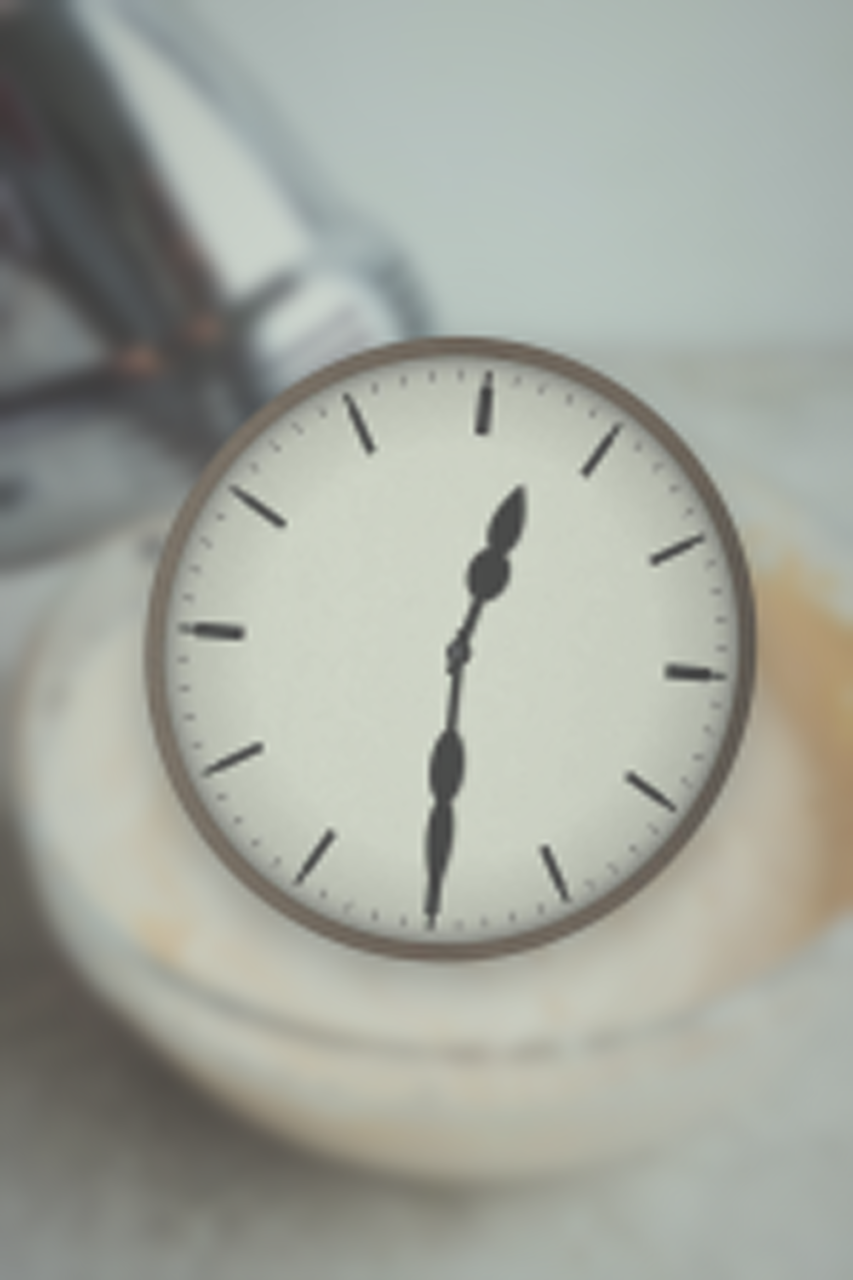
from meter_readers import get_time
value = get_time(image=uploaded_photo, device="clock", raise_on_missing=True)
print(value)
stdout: 12:30
